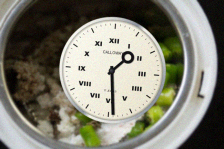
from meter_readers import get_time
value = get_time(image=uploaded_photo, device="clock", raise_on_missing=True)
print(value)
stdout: 1:29
